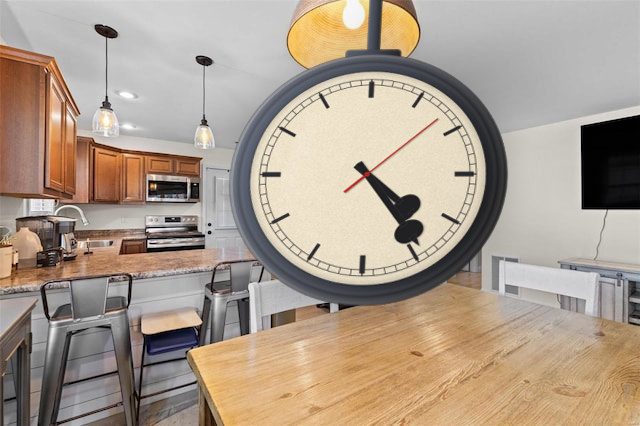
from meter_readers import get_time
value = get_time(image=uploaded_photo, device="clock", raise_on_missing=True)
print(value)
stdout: 4:24:08
